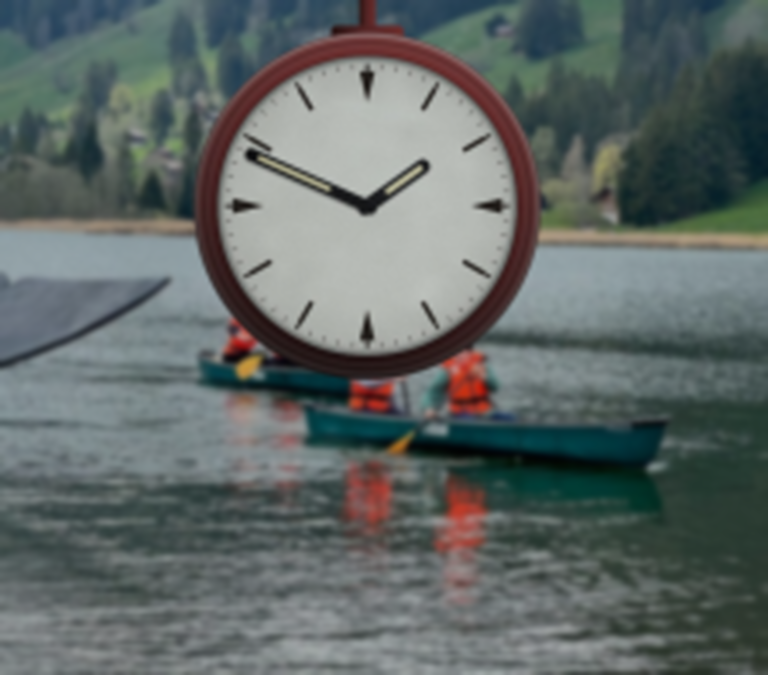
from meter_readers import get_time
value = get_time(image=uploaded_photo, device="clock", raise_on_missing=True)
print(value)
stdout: 1:49
